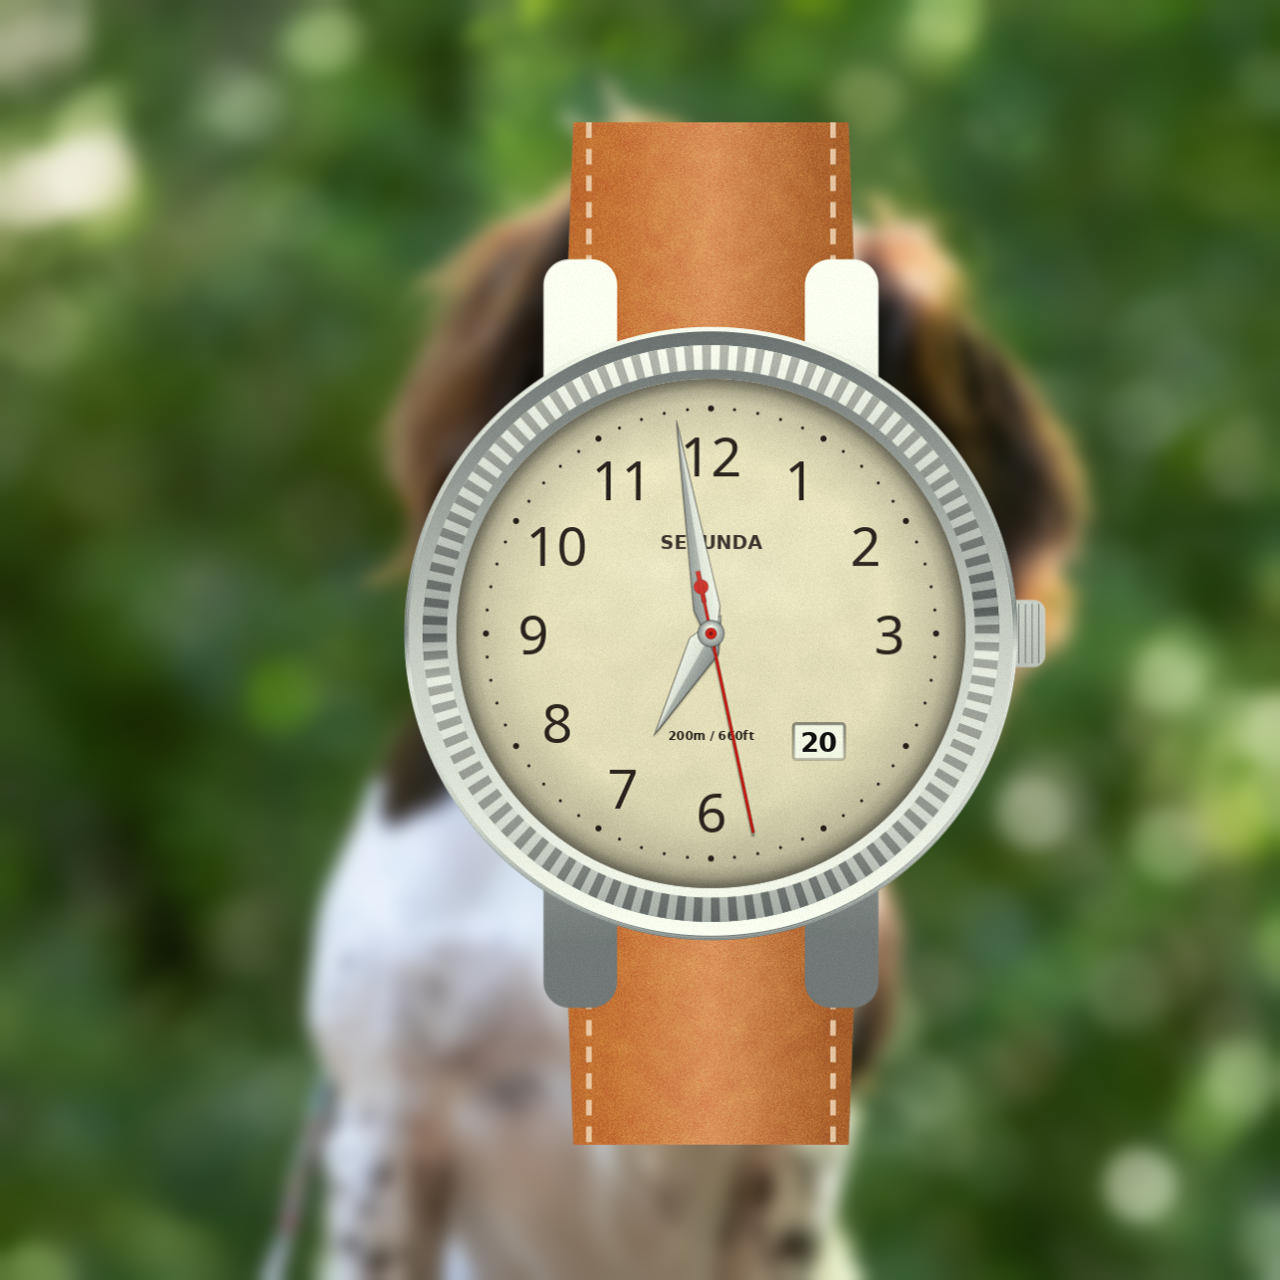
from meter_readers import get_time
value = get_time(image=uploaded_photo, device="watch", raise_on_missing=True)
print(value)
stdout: 6:58:28
